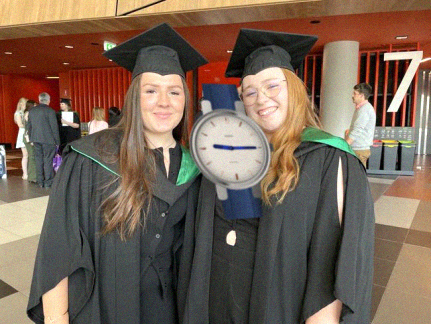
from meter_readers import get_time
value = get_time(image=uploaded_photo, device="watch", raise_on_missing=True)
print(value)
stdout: 9:15
